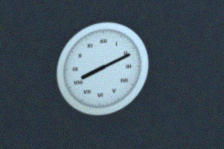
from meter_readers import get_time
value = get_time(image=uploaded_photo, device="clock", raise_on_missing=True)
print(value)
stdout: 8:11
